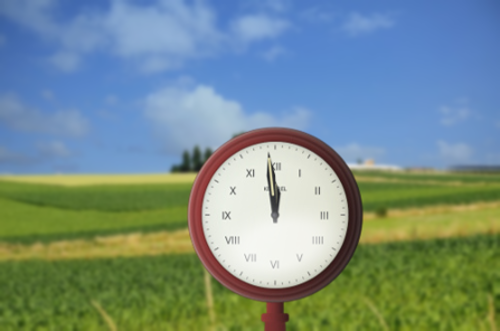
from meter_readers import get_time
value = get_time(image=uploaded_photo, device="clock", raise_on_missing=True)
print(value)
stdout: 11:59
